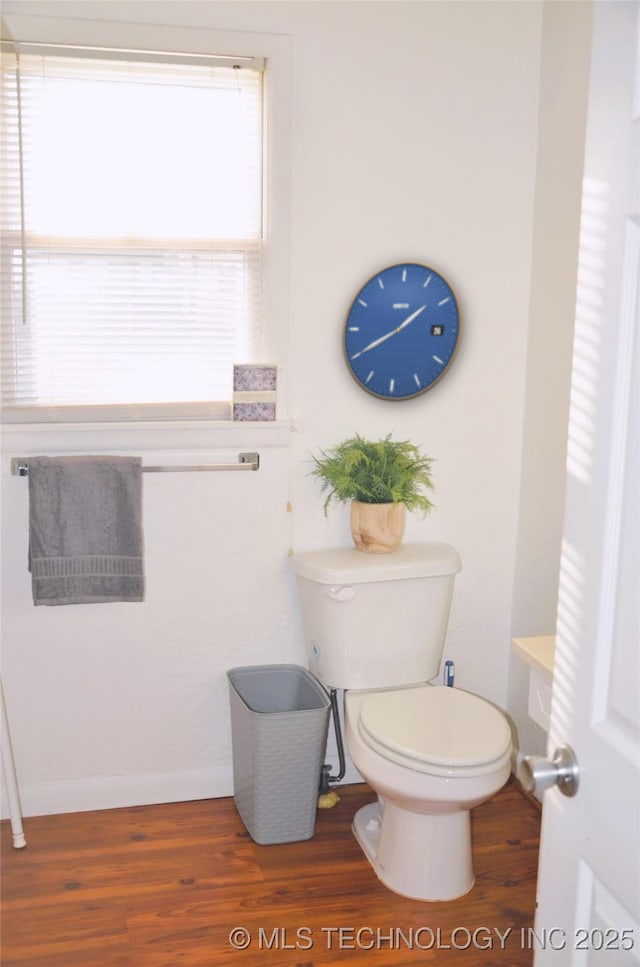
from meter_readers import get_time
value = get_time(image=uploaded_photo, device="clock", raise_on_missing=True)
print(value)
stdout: 1:40
